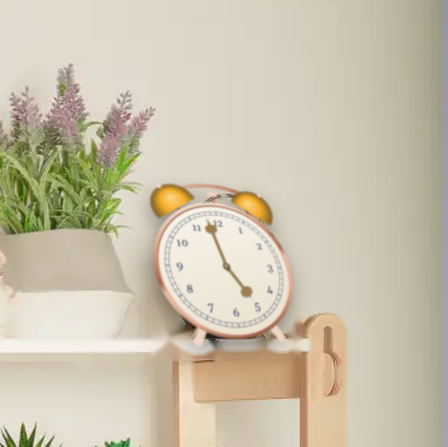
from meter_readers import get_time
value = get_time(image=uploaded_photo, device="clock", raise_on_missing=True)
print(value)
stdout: 4:58
